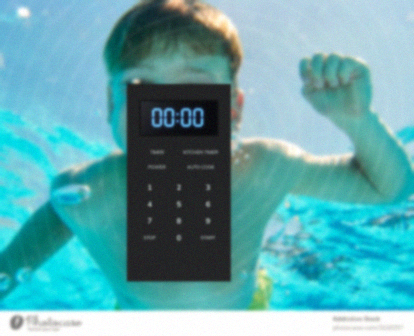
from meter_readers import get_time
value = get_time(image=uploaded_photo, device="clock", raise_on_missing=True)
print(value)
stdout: 0:00
